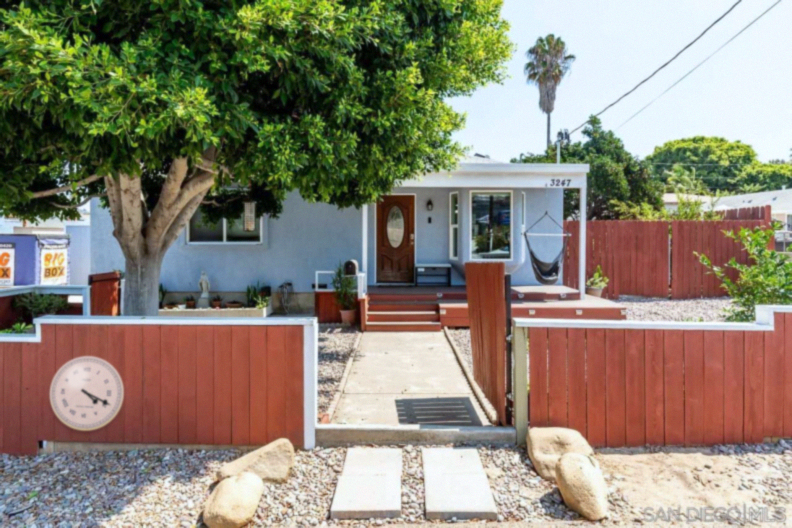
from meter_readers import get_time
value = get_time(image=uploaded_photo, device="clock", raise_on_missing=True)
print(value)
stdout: 4:19
